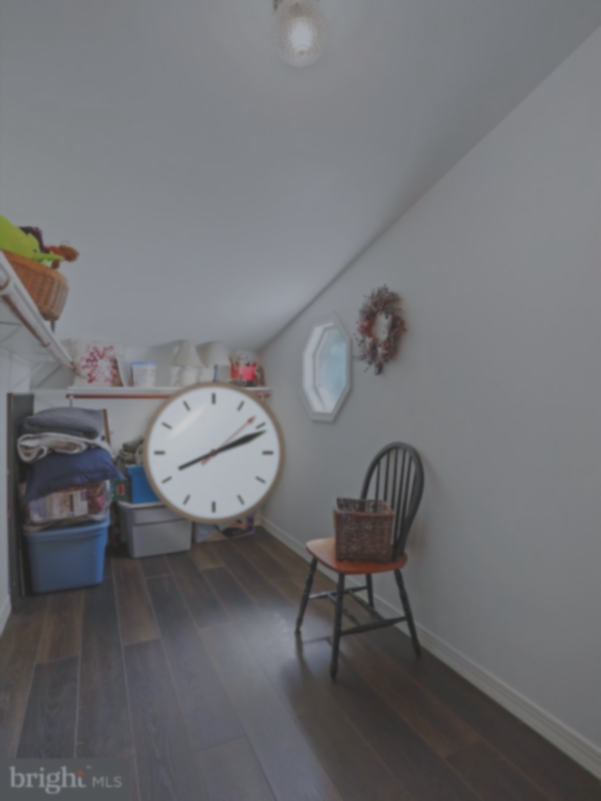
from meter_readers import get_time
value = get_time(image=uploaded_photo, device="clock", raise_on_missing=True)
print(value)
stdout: 8:11:08
